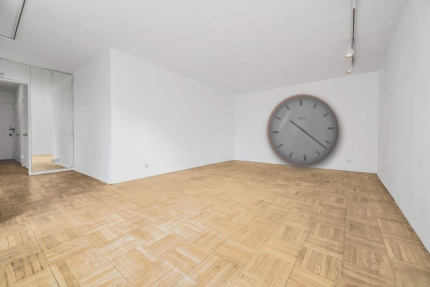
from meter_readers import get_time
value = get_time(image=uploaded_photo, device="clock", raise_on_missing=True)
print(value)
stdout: 10:22
